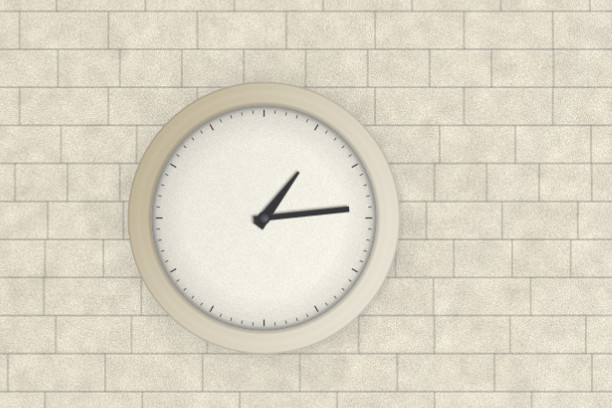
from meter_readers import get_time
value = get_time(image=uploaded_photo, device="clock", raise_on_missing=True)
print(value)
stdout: 1:14
